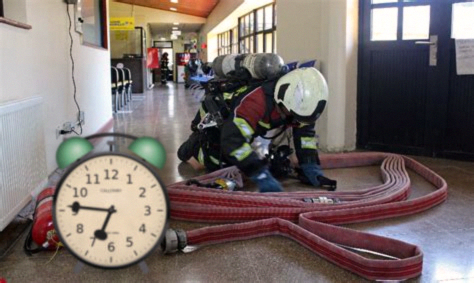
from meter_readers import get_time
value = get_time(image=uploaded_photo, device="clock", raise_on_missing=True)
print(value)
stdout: 6:46
